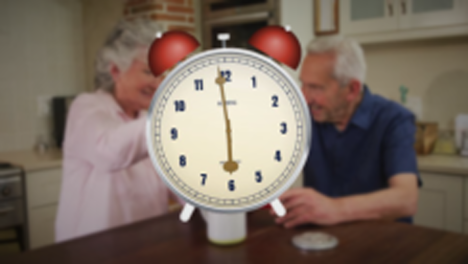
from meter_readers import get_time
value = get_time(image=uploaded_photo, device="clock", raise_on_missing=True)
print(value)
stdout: 5:59
